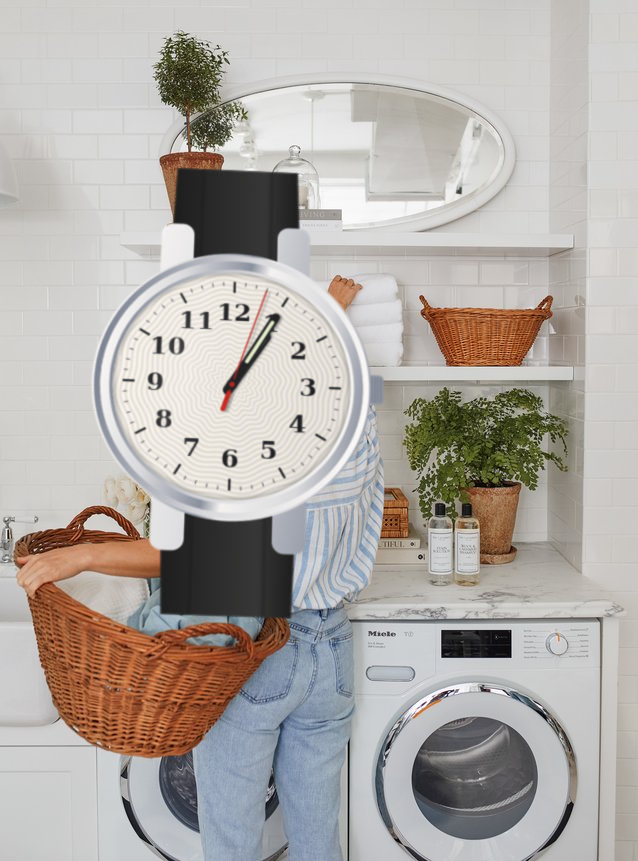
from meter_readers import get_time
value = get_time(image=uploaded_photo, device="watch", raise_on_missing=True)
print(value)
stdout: 1:05:03
